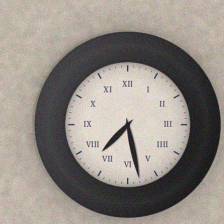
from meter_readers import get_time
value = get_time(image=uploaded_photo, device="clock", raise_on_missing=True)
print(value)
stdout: 7:28
